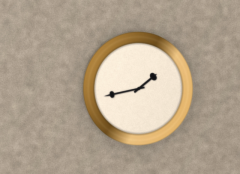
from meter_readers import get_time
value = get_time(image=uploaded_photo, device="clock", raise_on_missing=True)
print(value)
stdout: 1:43
